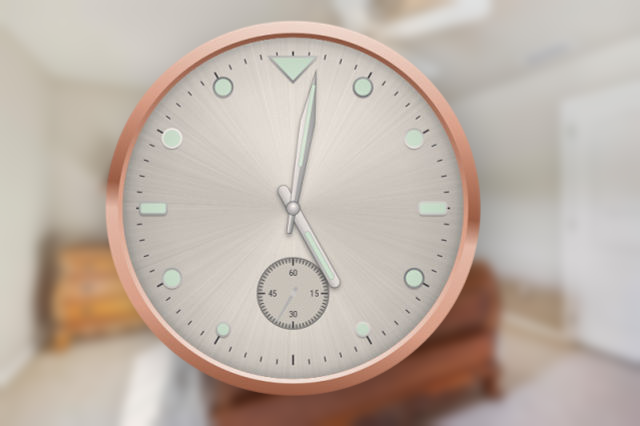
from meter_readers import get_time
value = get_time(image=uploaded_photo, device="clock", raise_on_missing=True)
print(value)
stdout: 5:01:35
